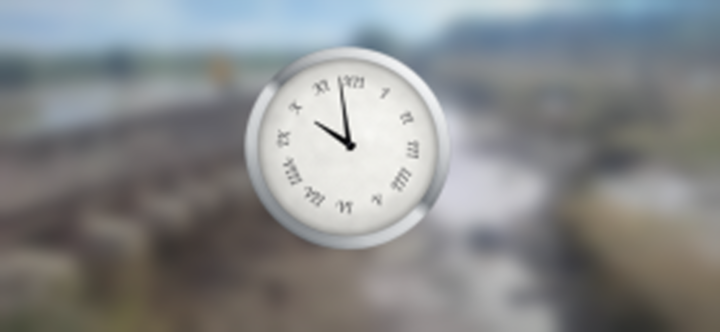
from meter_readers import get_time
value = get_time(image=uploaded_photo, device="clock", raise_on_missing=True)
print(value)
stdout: 9:58
